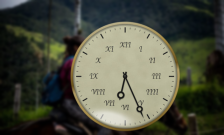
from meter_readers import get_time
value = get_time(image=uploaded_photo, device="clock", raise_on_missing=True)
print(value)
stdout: 6:26
